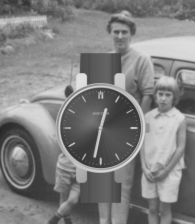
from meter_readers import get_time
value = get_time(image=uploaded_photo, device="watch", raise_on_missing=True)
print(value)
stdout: 12:32
